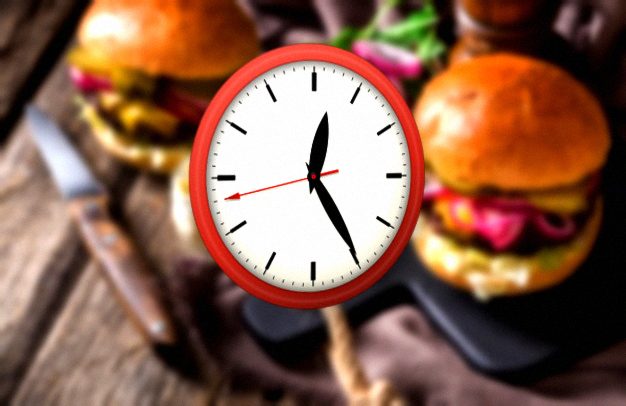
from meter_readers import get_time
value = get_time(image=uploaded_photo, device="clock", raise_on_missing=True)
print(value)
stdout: 12:24:43
